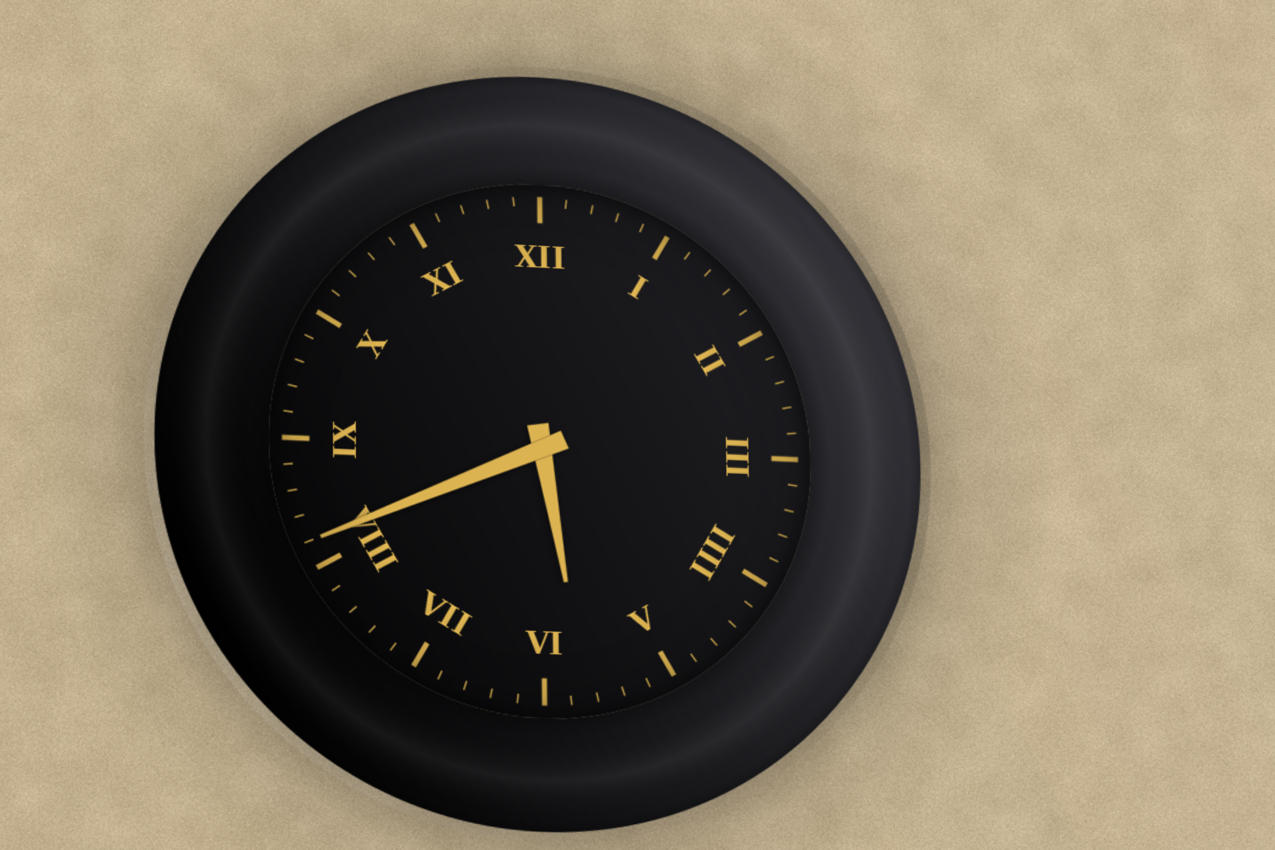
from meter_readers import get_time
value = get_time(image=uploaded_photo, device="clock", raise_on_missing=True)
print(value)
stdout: 5:41
